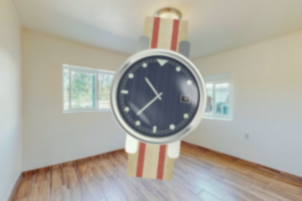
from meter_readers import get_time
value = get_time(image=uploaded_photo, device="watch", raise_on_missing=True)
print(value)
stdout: 10:37
